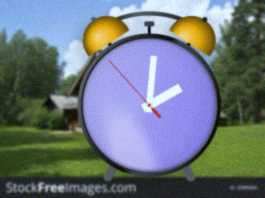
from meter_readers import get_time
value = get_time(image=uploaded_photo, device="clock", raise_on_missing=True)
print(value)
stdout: 2:00:53
